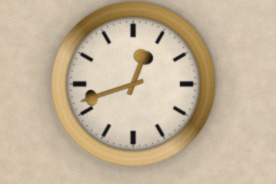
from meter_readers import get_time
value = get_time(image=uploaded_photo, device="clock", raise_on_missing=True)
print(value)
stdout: 12:42
